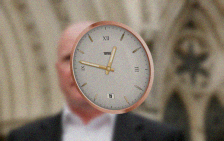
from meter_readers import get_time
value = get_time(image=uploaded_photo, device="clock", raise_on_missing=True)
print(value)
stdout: 12:47
